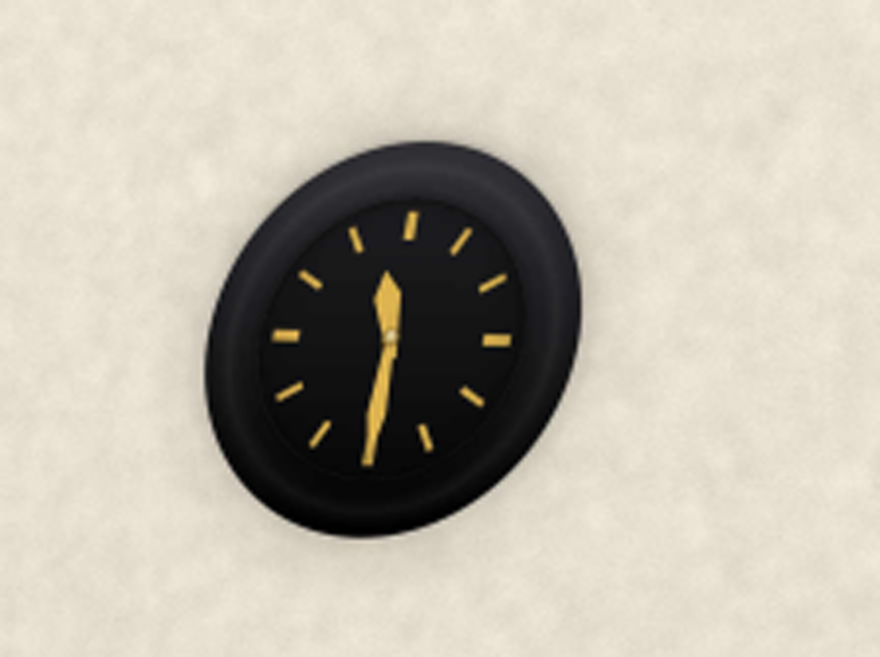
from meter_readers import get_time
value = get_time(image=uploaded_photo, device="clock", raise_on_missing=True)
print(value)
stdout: 11:30
